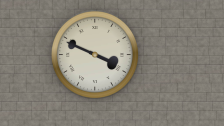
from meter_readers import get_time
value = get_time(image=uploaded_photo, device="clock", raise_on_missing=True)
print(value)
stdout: 3:49
